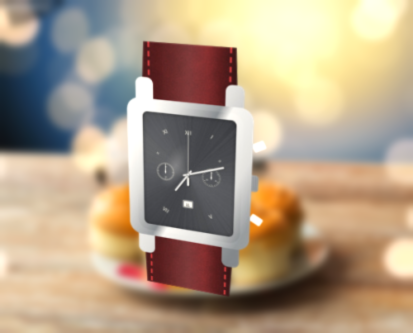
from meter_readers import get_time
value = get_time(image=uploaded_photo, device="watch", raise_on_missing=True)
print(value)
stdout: 7:12
